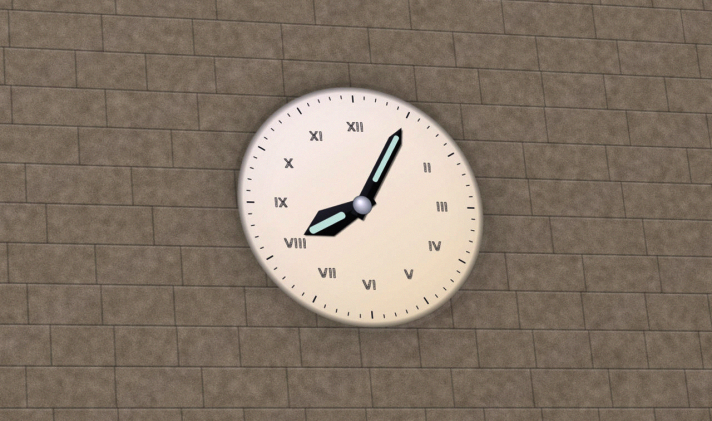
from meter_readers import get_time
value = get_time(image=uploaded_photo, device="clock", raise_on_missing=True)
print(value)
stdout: 8:05
